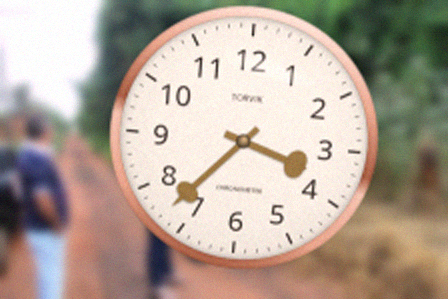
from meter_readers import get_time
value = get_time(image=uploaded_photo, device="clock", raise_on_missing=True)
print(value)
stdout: 3:37
